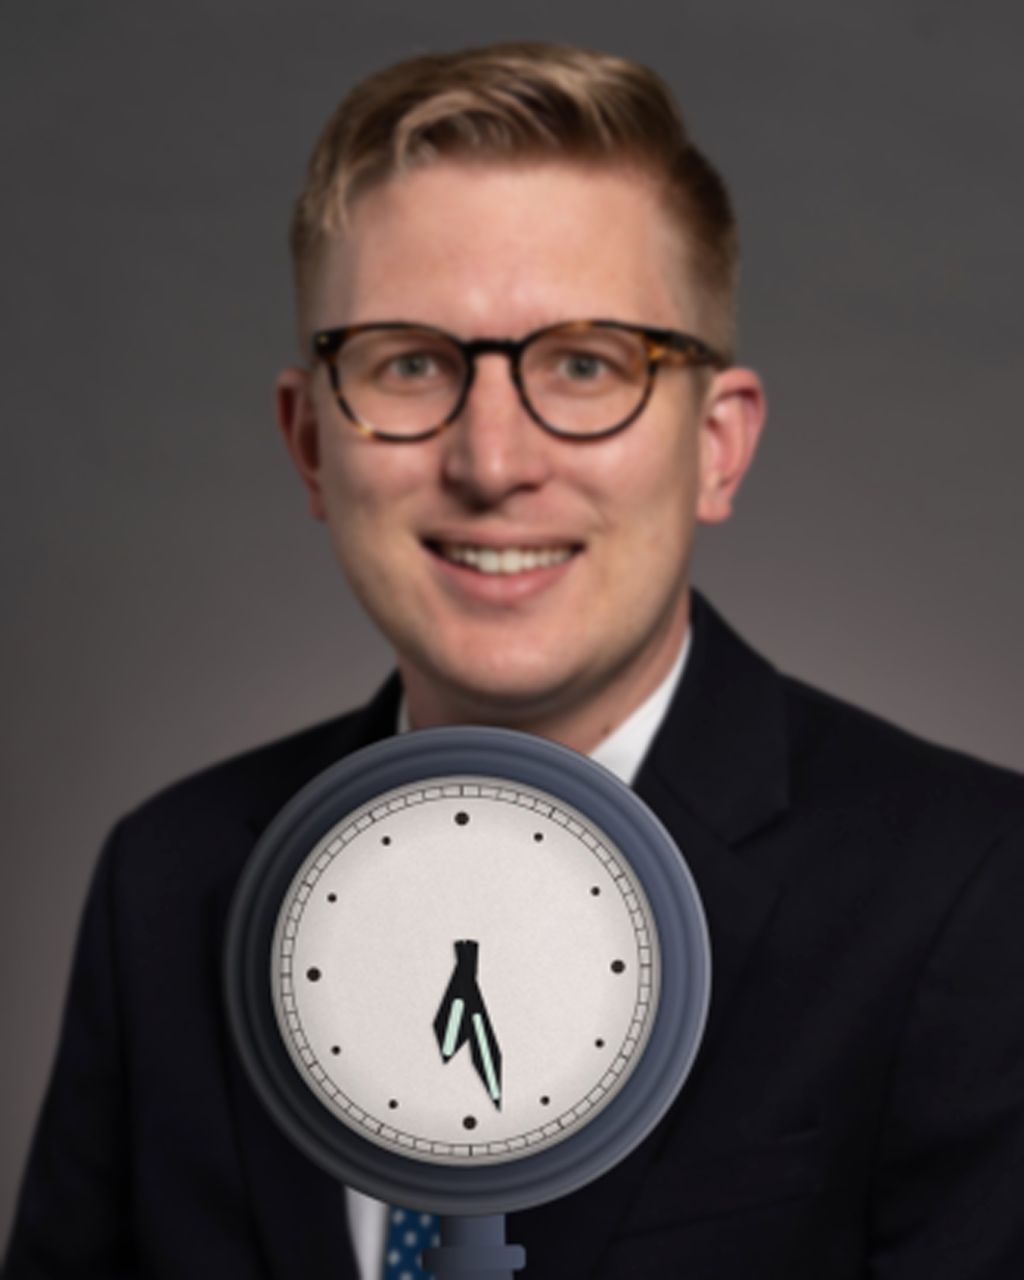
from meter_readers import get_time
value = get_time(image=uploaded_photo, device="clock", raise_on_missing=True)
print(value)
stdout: 6:28
